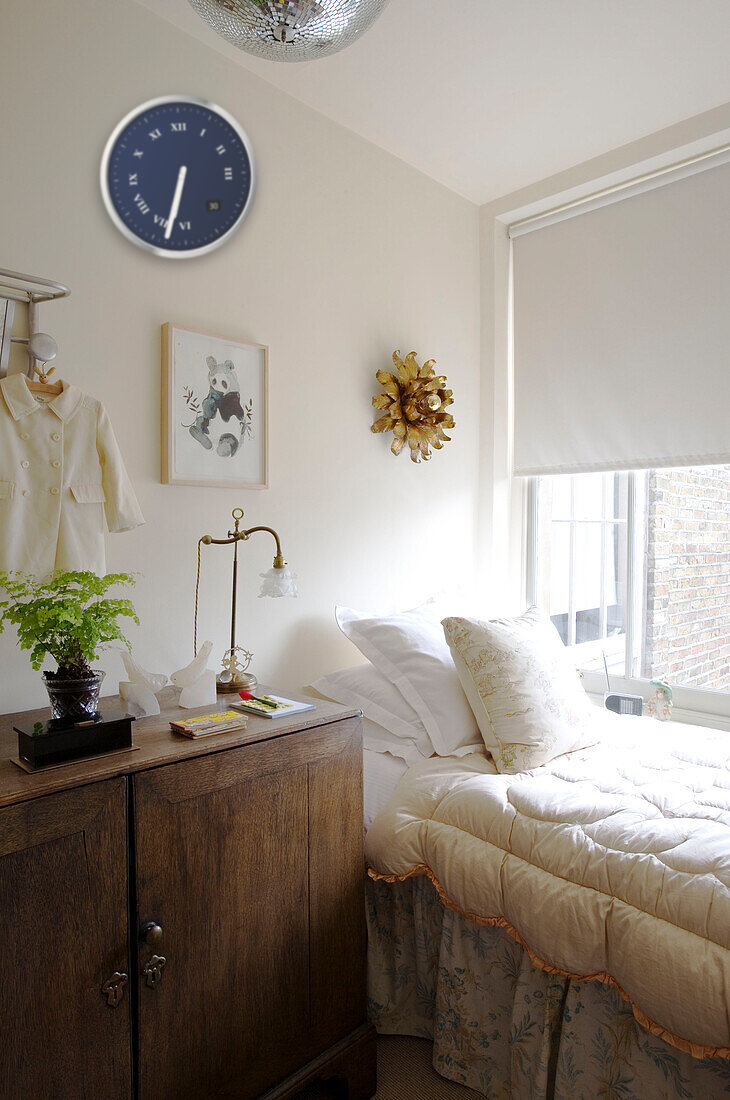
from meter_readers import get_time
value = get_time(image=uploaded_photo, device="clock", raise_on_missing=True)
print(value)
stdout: 6:33
